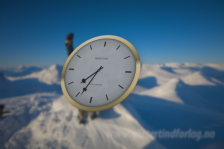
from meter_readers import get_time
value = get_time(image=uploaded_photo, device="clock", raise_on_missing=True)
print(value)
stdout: 7:34
